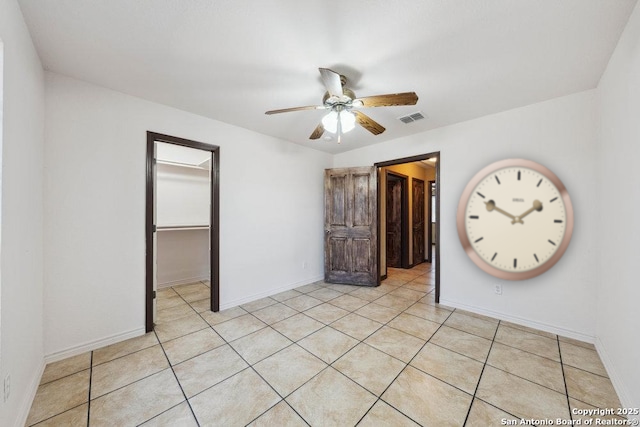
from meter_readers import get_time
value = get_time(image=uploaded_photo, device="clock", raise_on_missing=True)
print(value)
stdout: 1:49
